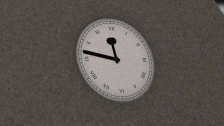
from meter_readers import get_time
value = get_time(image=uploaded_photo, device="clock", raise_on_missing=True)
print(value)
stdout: 11:47
